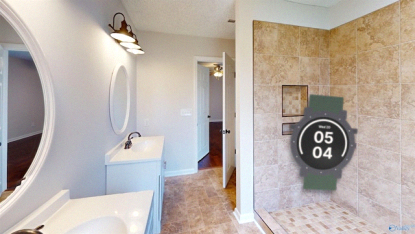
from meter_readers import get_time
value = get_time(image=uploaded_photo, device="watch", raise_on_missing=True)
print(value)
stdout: 5:04
